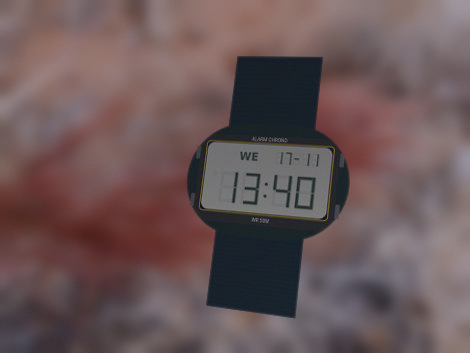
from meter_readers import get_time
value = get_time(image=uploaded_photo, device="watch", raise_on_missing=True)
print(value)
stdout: 13:40
